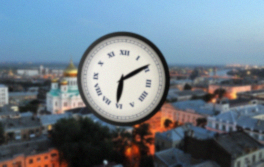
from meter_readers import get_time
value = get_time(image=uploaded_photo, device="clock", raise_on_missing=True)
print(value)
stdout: 6:09
